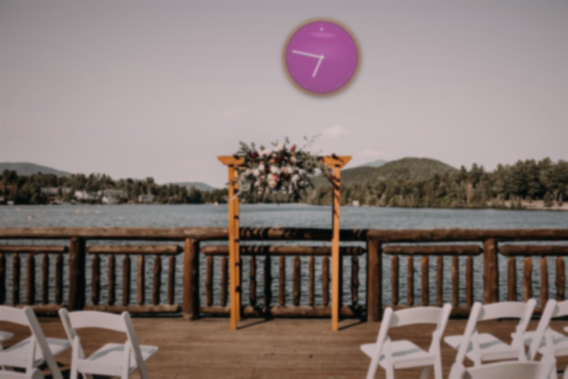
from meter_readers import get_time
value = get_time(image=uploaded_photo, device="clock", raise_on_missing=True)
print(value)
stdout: 6:47
